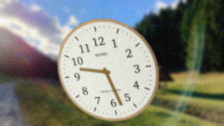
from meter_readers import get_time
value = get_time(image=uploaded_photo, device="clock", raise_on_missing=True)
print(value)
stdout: 9:28
